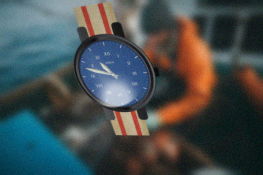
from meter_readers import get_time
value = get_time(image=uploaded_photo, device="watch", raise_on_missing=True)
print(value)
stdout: 10:48
